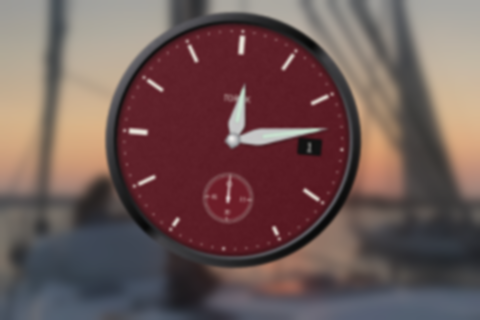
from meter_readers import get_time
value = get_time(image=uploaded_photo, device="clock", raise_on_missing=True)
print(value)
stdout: 12:13
